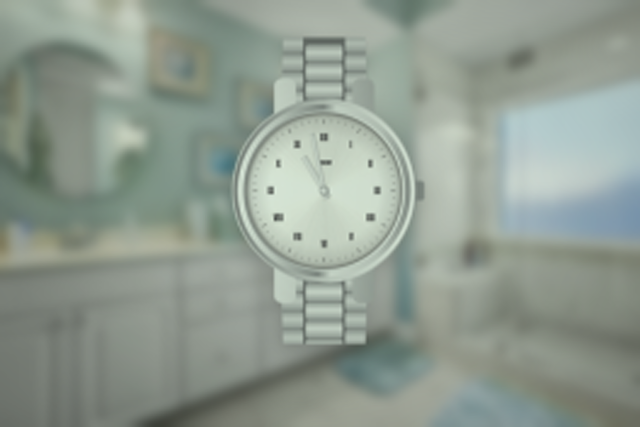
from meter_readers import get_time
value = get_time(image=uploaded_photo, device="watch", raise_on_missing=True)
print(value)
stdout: 10:58
